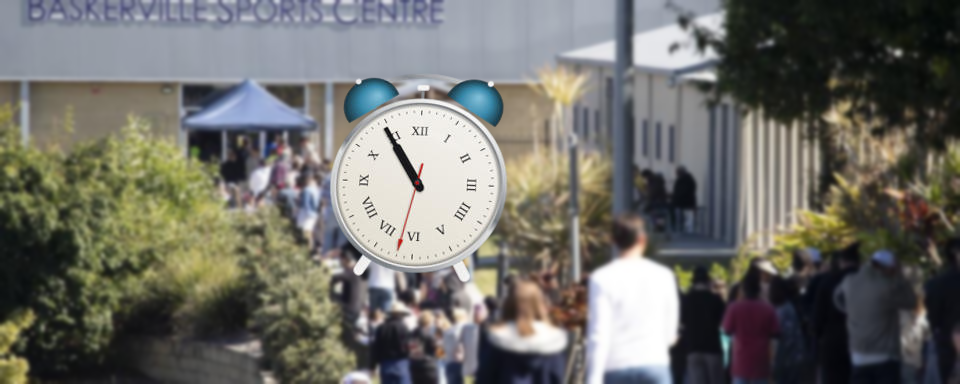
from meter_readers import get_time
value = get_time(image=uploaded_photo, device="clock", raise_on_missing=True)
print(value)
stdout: 10:54:32
